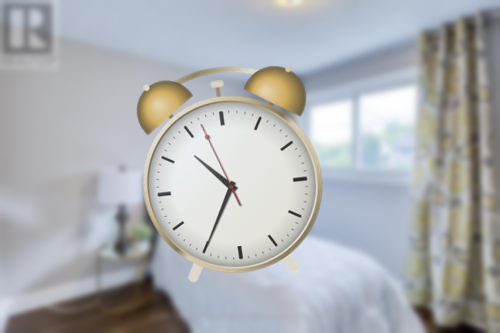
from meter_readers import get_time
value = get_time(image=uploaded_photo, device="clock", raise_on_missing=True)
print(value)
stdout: 10:34:57
